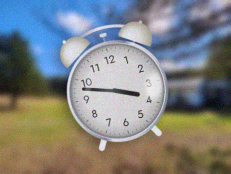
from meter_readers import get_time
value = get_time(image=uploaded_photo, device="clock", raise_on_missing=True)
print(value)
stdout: 3:48
